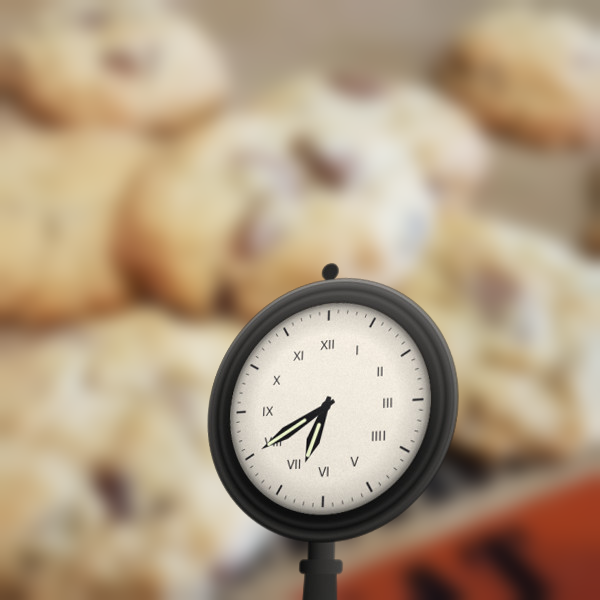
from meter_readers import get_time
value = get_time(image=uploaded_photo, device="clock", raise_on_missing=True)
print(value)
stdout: 6:40
